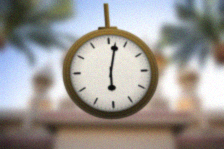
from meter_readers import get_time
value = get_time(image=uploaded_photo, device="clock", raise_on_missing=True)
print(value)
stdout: 6:02
